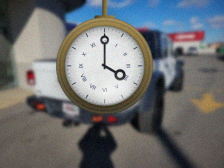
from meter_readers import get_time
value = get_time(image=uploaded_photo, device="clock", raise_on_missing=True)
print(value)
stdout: 4:00
